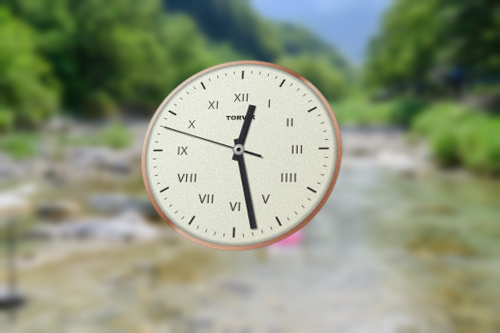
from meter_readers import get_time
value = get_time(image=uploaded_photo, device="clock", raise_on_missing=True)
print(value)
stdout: 12:27:48
